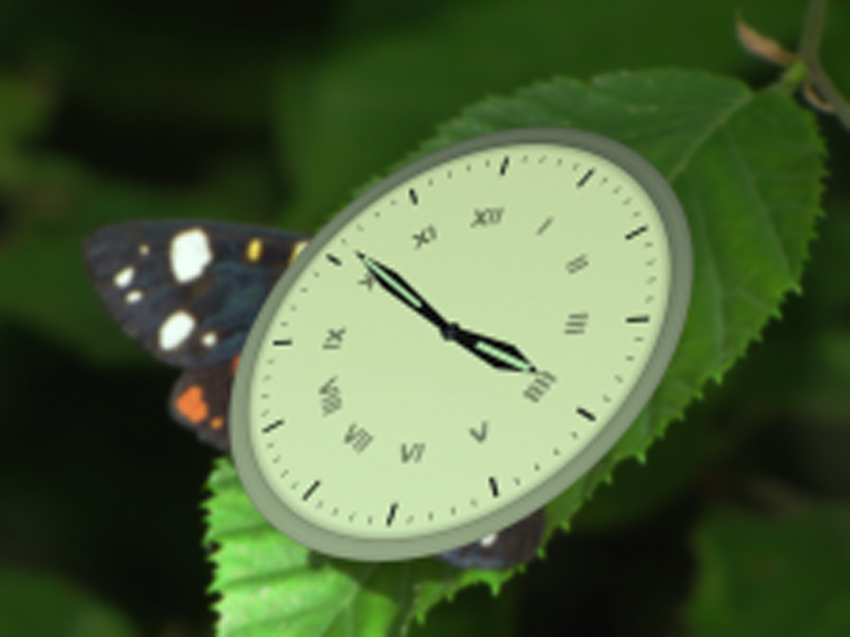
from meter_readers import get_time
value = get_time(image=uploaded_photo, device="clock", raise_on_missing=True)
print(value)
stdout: 3:51
